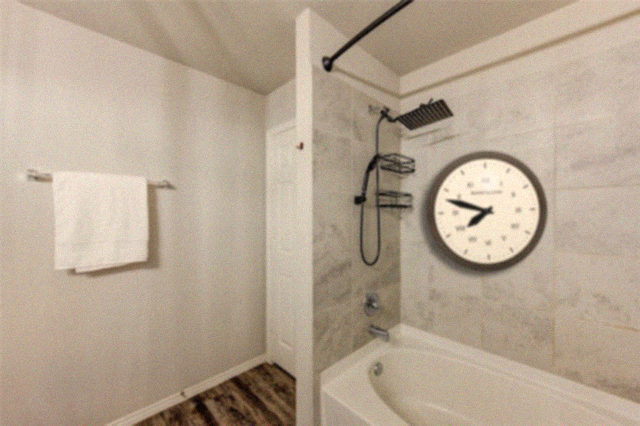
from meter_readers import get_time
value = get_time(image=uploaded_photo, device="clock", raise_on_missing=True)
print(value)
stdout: 7:48
